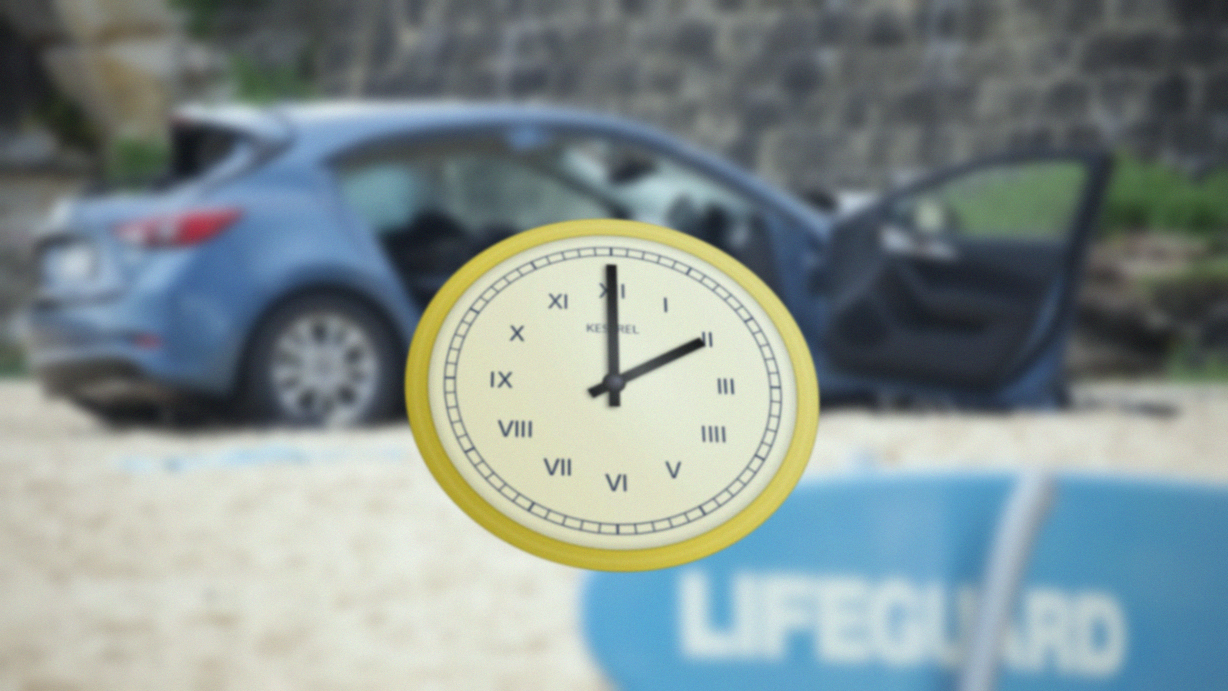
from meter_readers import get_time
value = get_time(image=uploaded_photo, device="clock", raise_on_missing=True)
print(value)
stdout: 2:00
